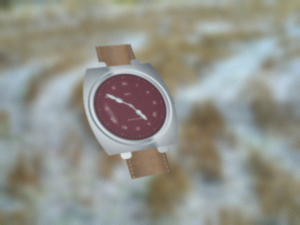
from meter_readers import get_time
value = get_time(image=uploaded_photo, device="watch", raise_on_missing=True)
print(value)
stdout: 4:51
